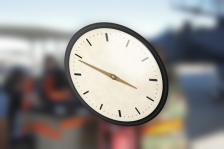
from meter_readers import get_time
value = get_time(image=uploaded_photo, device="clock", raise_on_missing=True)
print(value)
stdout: 3:49
